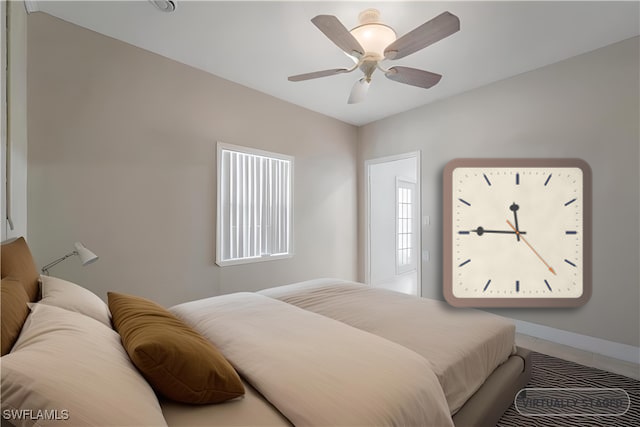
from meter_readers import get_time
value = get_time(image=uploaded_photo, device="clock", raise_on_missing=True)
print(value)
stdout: 11:45:23
